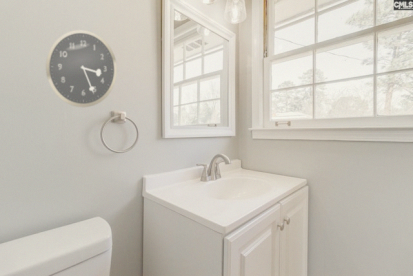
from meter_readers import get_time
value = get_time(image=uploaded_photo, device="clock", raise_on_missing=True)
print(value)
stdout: 3:26
